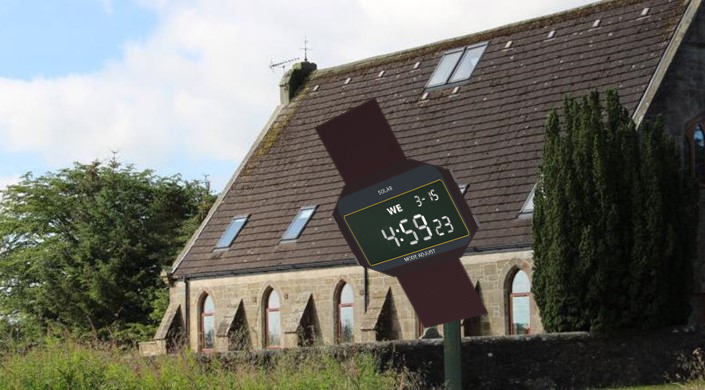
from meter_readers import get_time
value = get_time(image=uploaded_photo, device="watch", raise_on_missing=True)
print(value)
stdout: 4:59:23
